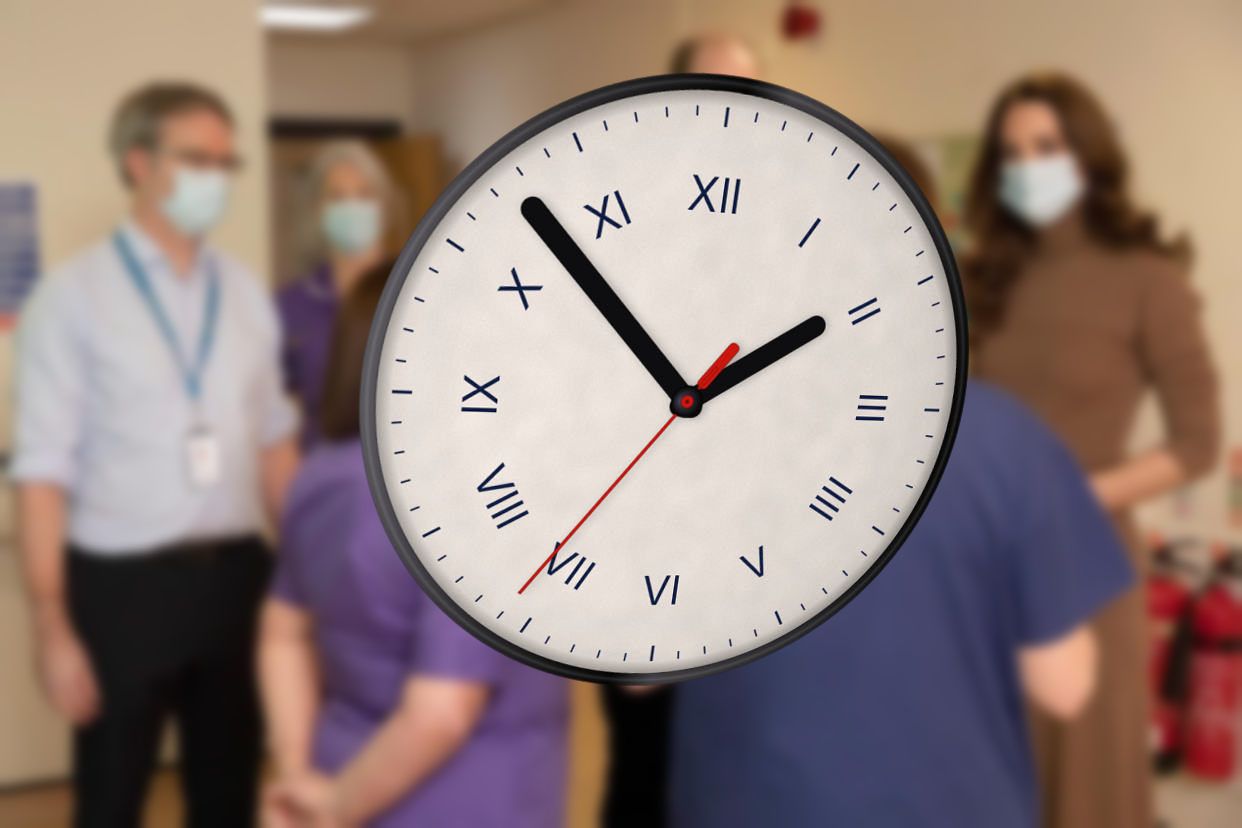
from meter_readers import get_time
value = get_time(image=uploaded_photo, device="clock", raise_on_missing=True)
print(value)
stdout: 1:52:36
